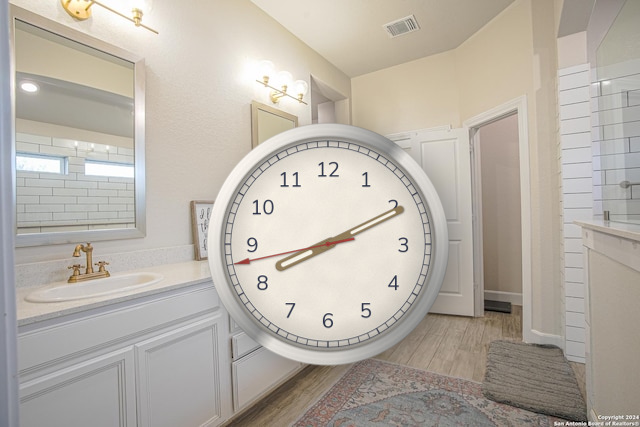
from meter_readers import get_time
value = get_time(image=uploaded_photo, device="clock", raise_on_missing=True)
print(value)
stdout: 8:10:43
